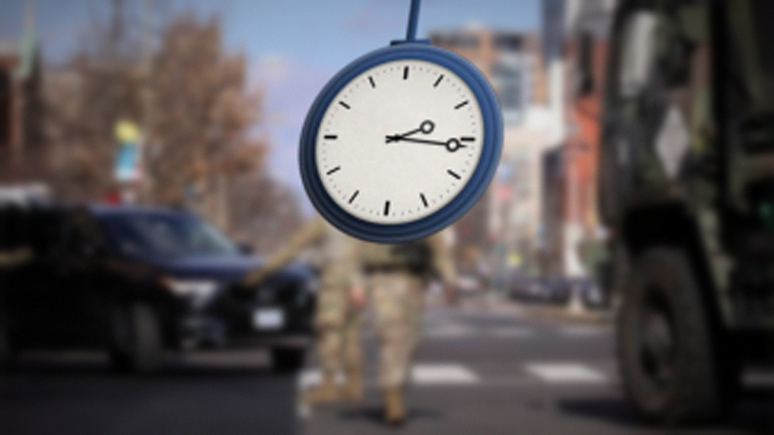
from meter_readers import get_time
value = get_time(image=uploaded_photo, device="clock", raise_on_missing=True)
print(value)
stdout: 2:16
